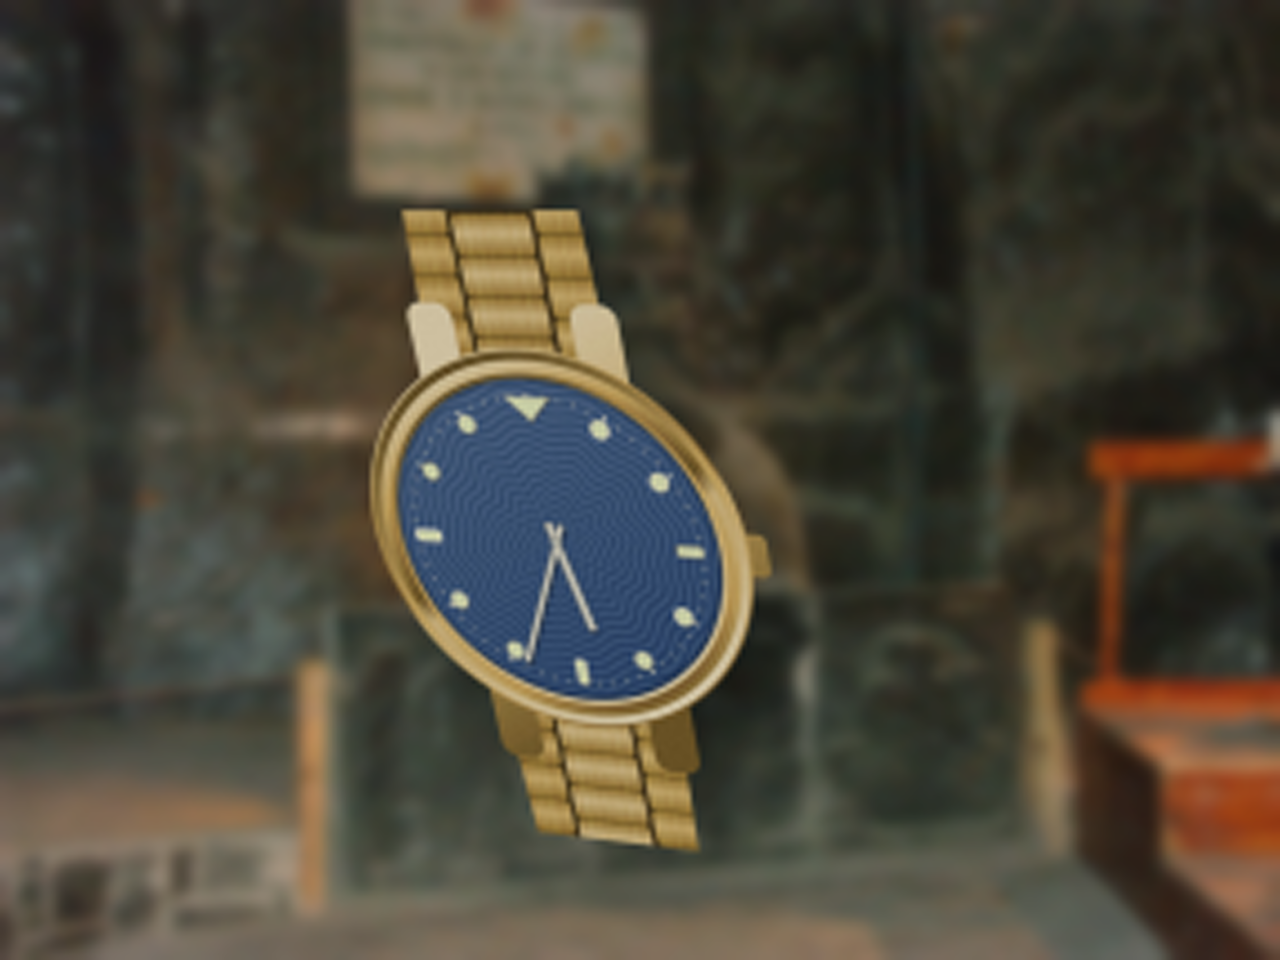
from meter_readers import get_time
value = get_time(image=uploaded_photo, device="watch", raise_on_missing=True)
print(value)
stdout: 5:34
